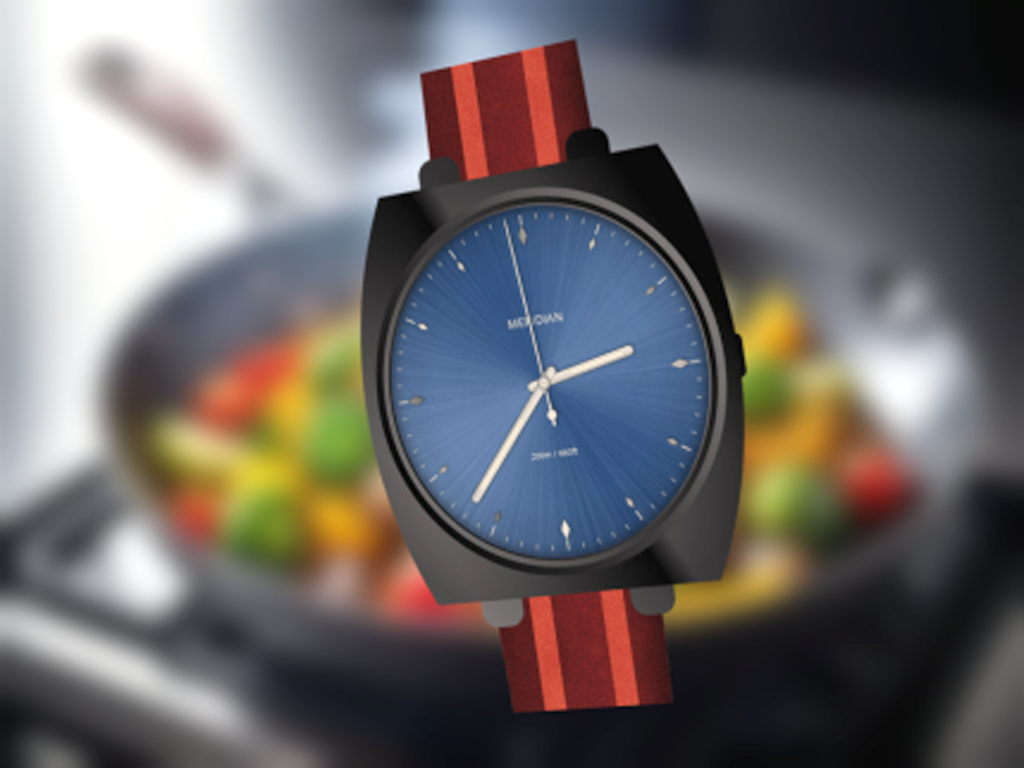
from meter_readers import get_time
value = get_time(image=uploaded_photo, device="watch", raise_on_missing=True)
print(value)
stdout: 2:36:59
